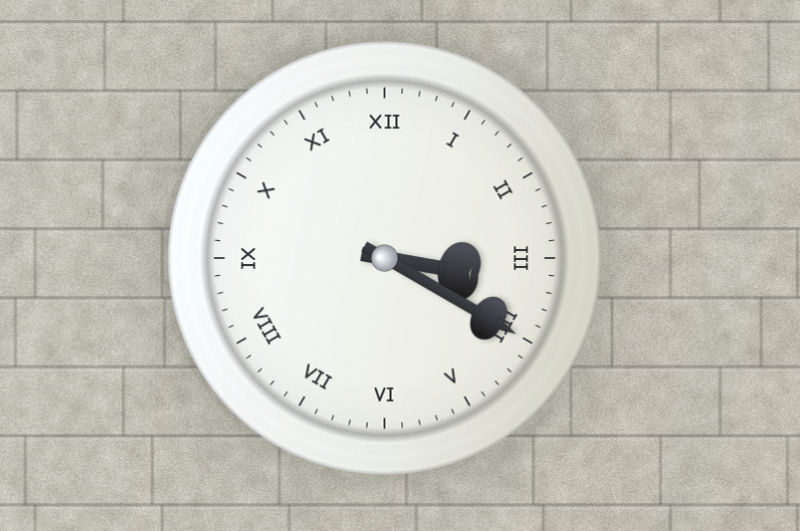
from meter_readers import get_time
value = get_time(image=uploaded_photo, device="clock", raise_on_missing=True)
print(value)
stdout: 3:20
